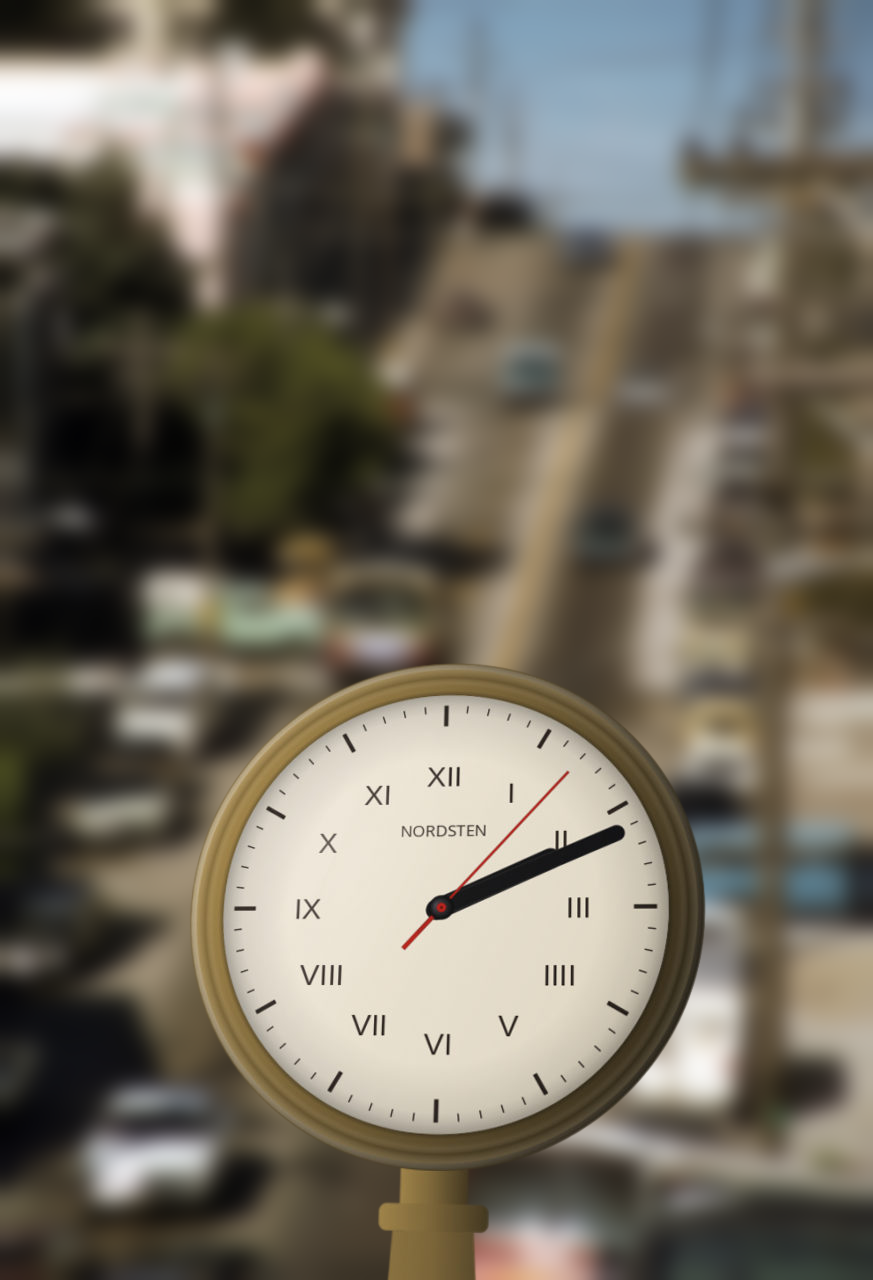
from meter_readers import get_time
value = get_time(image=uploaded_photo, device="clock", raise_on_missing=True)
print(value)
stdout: 2:11:07
